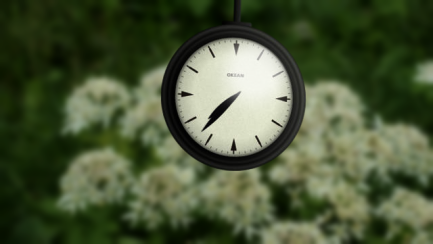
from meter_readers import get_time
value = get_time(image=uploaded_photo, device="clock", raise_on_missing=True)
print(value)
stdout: 7:37
